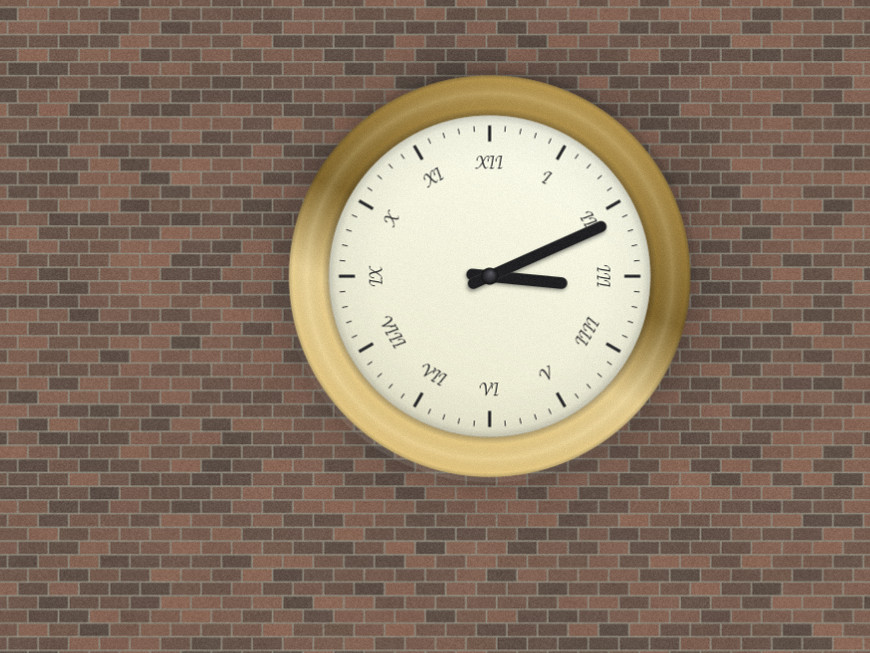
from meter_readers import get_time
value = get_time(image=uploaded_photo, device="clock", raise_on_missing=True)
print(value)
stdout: 3:11
